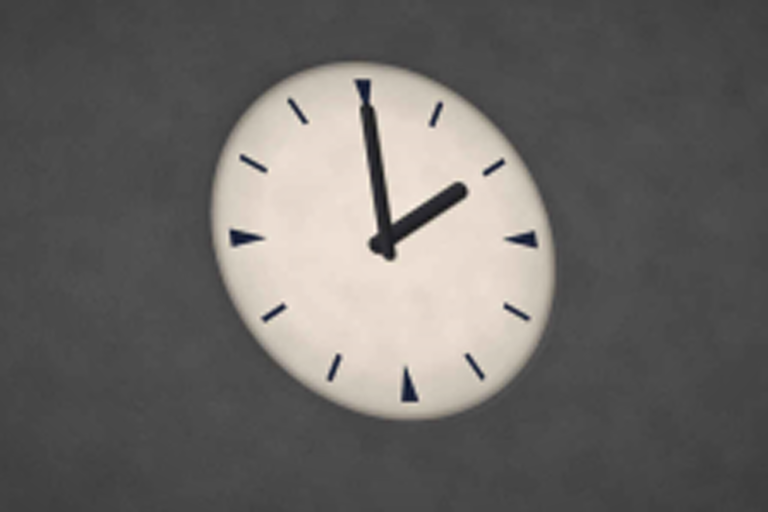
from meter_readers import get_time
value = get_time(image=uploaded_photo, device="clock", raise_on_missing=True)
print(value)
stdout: 2:00
